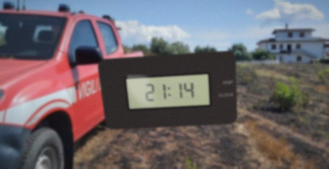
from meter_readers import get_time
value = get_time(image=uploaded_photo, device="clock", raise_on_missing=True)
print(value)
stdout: 21:14
